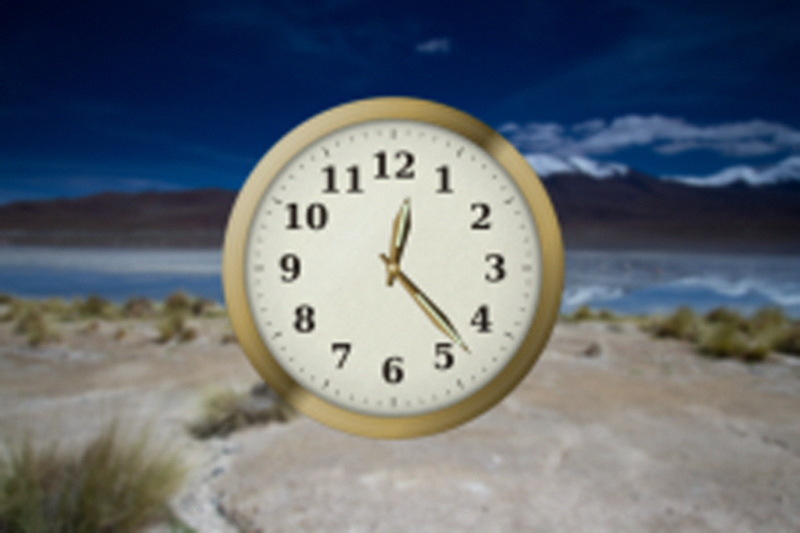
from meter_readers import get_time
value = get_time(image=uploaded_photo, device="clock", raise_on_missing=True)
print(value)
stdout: 12:23
